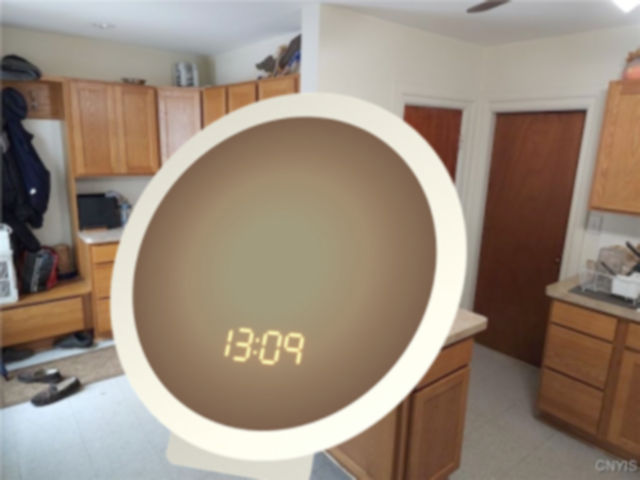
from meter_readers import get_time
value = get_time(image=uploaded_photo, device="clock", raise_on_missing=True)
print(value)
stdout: 13:09
